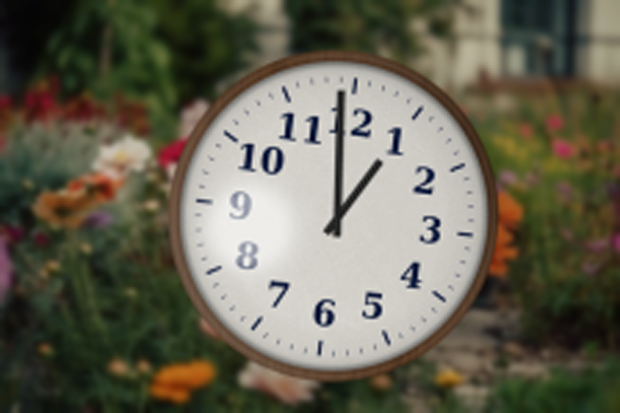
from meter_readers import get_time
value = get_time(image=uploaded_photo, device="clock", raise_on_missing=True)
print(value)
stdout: 12:59
